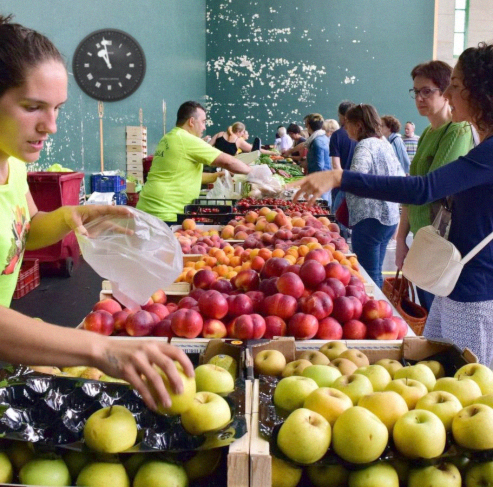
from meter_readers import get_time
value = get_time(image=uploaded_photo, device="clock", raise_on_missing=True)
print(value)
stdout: 10:58
